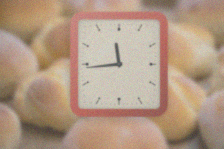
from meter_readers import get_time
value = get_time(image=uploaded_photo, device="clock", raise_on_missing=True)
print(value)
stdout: 11:44
